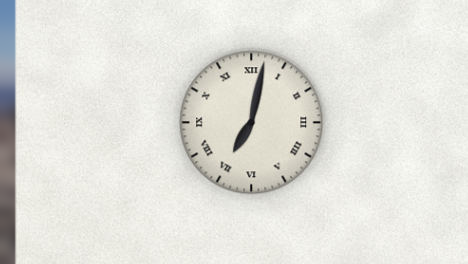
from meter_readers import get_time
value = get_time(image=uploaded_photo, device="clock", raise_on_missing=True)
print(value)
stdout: 7:02
